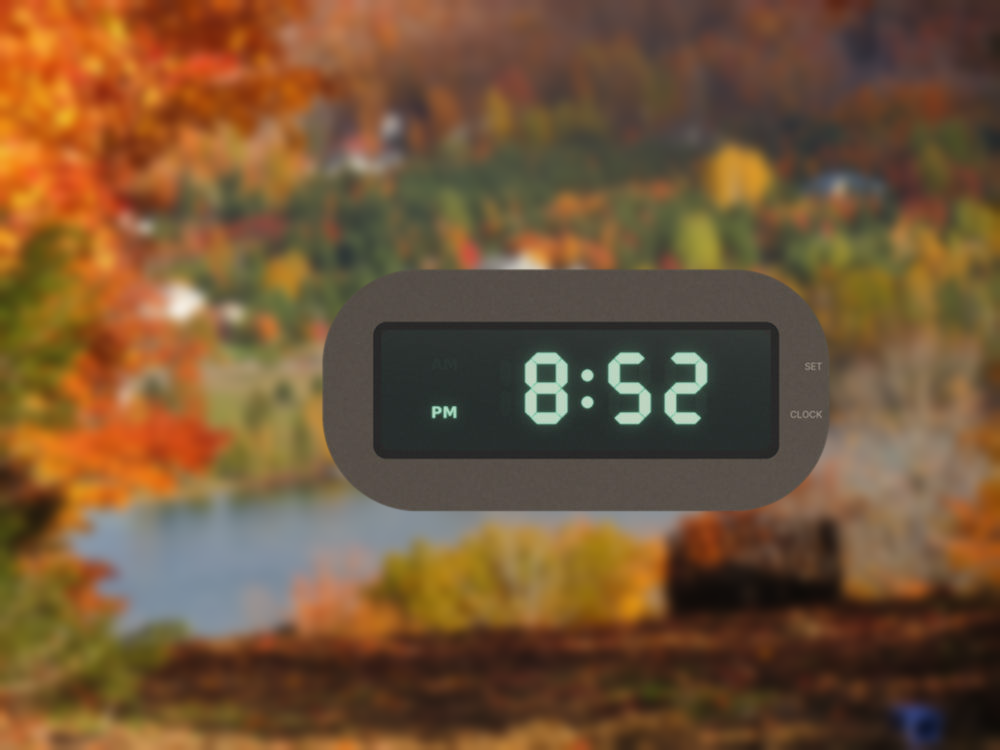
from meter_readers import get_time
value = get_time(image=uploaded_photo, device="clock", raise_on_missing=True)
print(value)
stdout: 8:52
